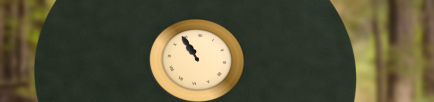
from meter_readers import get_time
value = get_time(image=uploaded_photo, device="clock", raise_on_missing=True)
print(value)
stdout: 10:54
